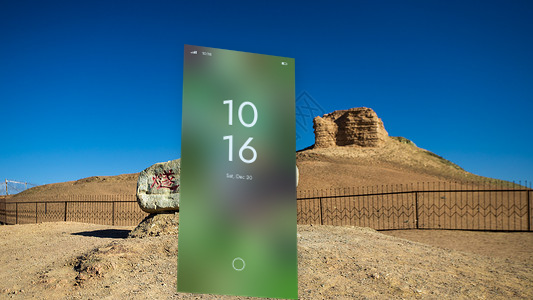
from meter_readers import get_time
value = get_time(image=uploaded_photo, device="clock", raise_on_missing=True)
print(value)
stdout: 10:16
